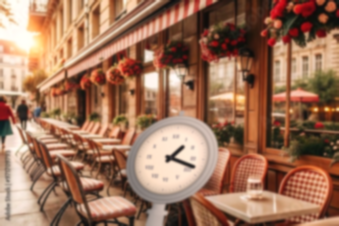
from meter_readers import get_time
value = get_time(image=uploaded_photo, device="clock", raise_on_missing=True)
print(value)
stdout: 1:18
